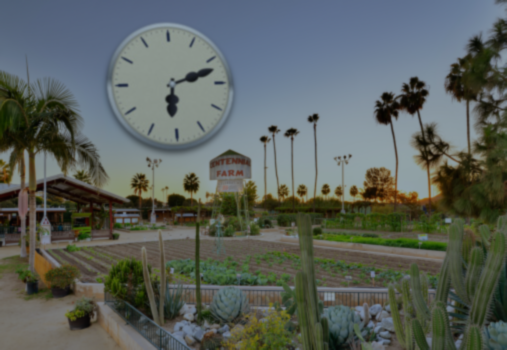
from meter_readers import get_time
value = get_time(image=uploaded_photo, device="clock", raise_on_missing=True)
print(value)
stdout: 6:12
